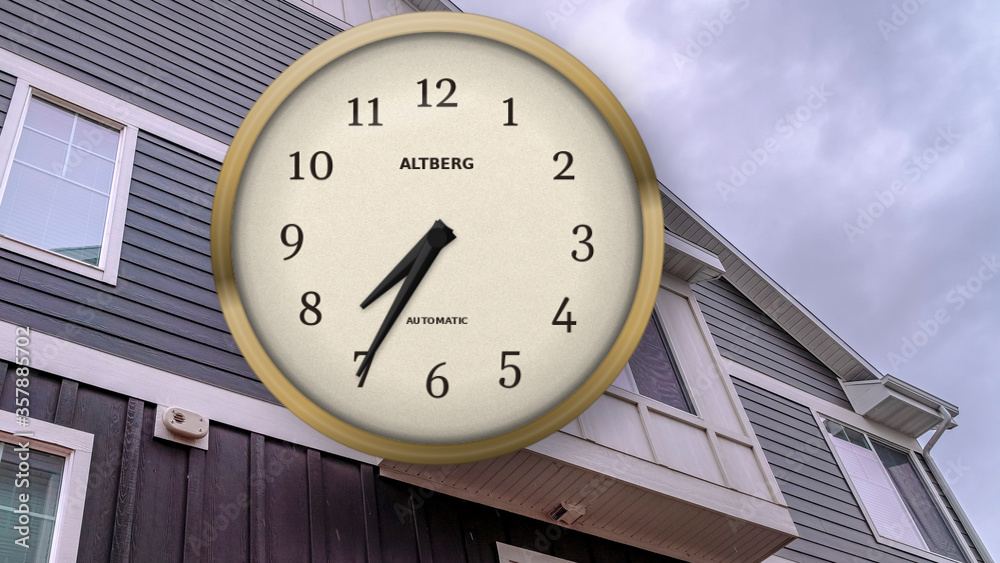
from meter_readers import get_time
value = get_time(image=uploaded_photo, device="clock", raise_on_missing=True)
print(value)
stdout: 7:35
